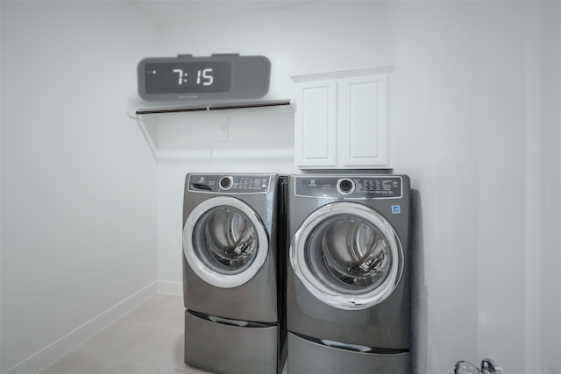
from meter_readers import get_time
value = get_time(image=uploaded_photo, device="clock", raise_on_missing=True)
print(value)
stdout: 7:15
